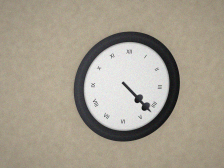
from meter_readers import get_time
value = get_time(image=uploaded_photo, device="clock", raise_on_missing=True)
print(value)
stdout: 4:22
